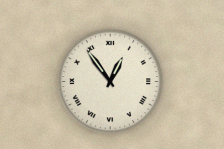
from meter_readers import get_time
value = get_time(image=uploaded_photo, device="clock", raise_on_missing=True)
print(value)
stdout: 12:54
